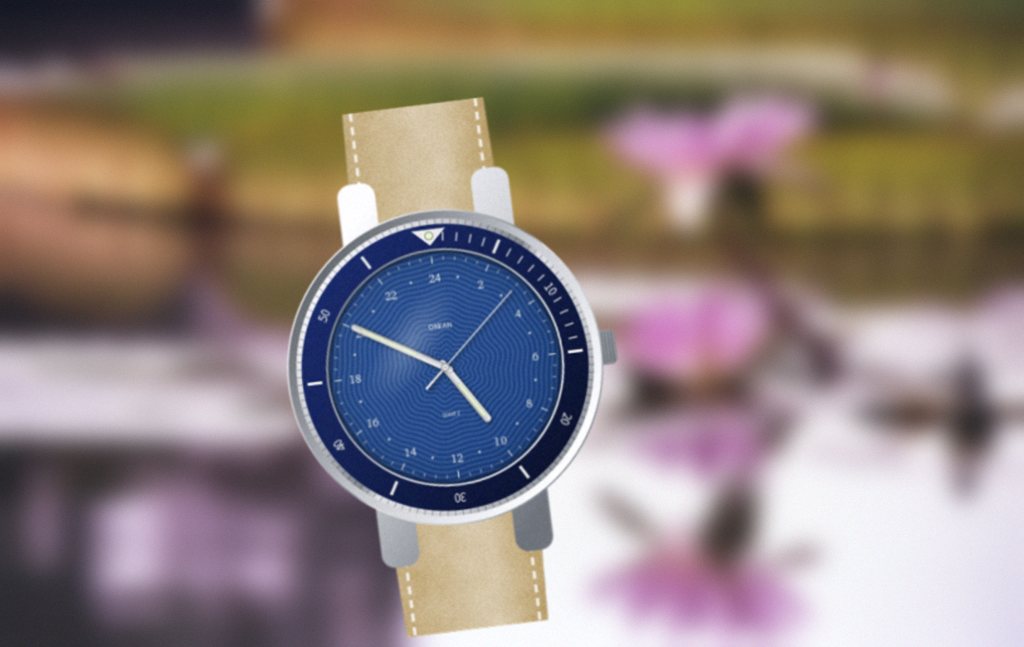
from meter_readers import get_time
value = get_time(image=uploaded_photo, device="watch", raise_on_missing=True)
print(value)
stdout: 9:50:08
